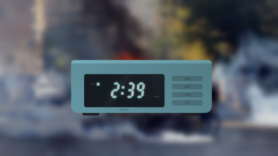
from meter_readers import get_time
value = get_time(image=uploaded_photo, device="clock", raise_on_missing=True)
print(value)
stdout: 2:39
